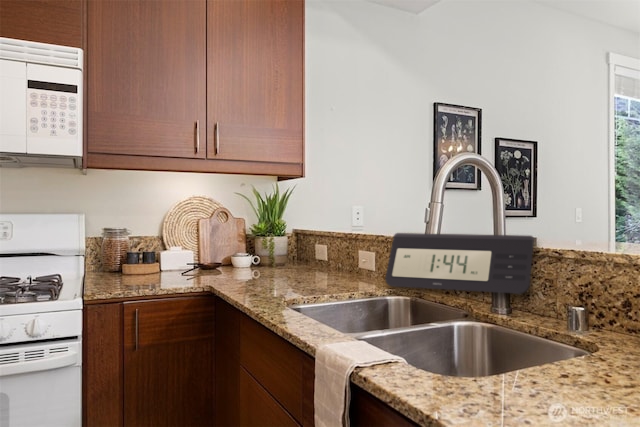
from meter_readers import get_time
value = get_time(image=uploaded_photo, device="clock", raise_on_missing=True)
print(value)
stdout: 1:44
